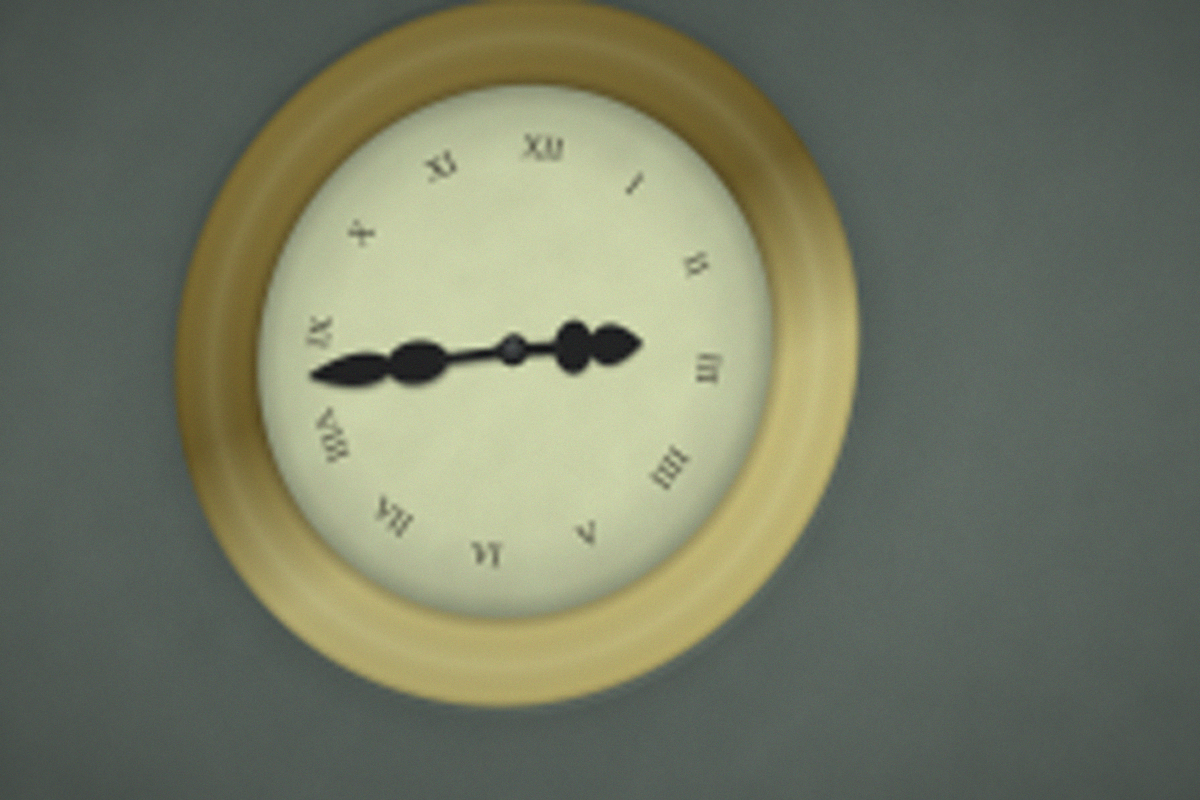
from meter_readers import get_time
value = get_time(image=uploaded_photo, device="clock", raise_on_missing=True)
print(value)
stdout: 2:43
